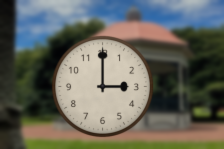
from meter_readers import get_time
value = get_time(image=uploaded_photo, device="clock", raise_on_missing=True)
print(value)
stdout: 3:00
